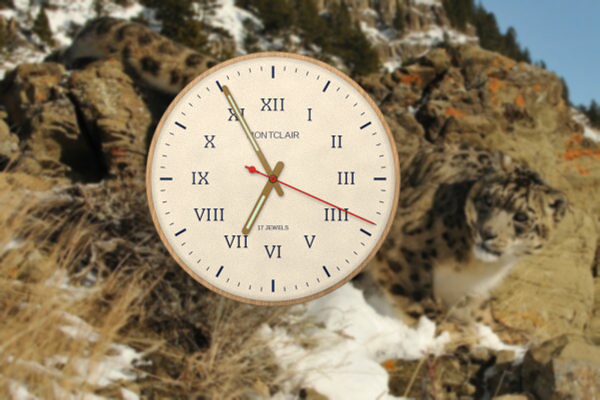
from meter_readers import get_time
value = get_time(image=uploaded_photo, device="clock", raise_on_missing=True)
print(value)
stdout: 6:55:19
